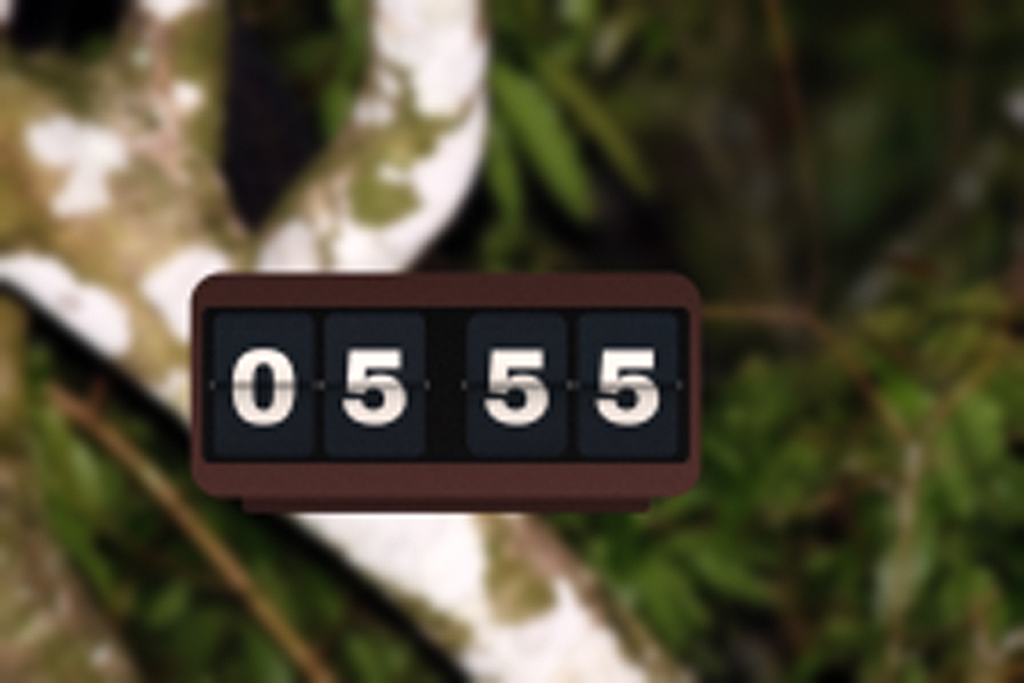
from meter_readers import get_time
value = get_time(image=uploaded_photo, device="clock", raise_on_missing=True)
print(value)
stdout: 5:55
